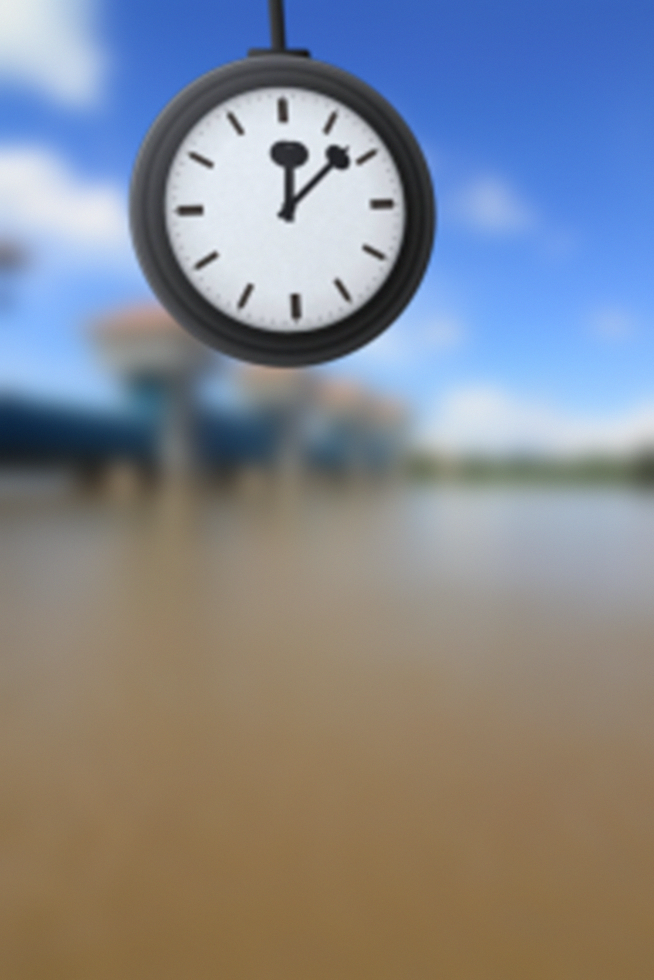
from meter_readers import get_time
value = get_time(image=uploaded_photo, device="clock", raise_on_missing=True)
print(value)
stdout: 12:08
